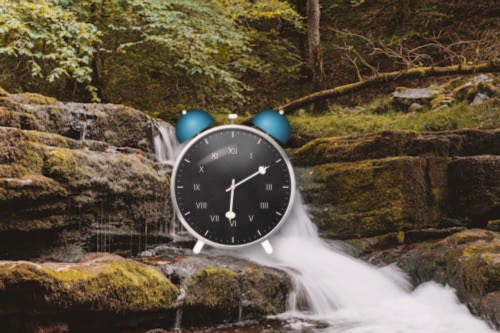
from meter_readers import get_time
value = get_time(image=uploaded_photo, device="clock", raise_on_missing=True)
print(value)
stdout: 6:10
